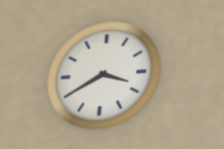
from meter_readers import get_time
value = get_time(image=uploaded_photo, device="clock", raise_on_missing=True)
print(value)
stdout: 3:40
